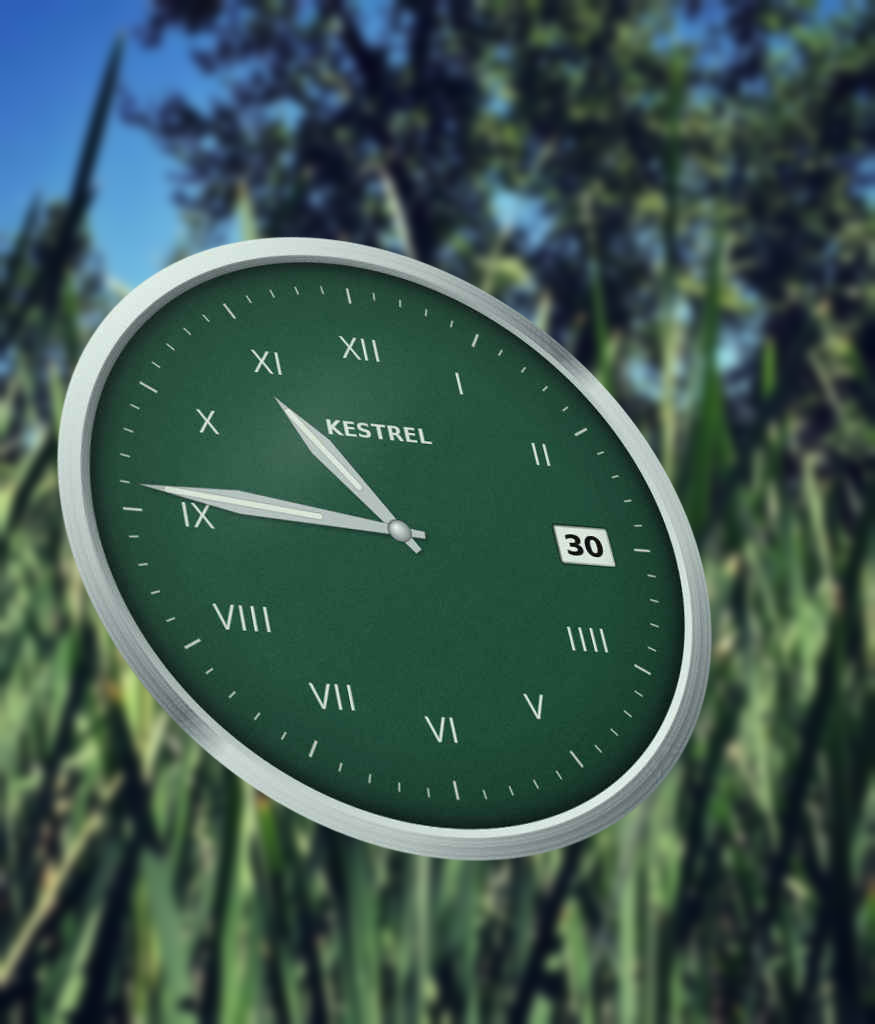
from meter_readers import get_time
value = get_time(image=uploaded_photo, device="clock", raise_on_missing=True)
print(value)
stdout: 10:46
